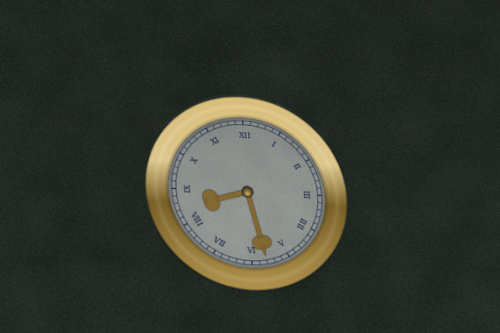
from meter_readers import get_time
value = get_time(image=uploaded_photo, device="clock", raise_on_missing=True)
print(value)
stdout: 8:28
